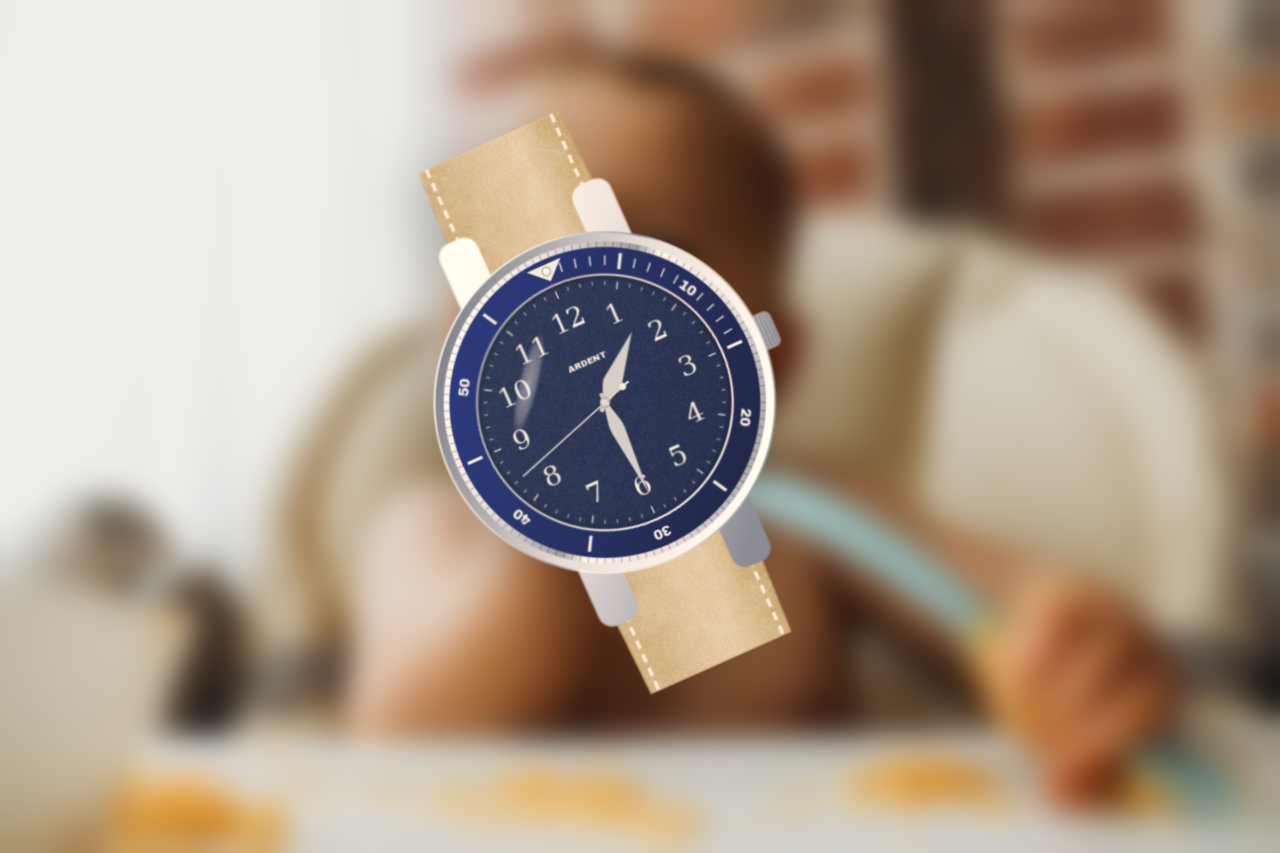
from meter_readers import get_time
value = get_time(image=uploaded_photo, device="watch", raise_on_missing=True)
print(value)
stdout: 1:29:42
